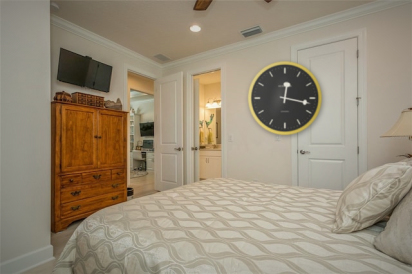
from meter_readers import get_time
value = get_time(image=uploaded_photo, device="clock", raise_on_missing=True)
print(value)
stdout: 12:17
